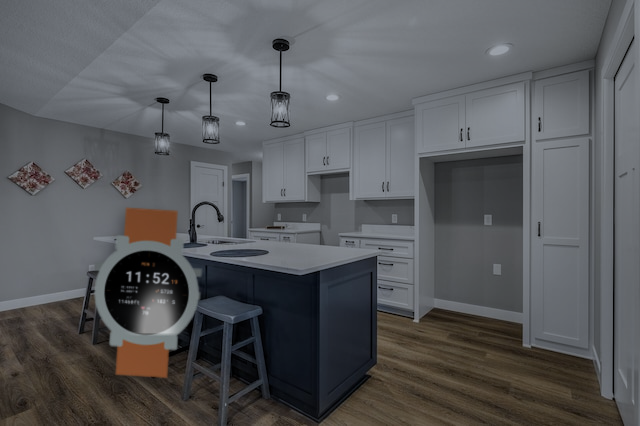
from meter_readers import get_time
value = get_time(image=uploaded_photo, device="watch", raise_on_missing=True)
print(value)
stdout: 11:52
